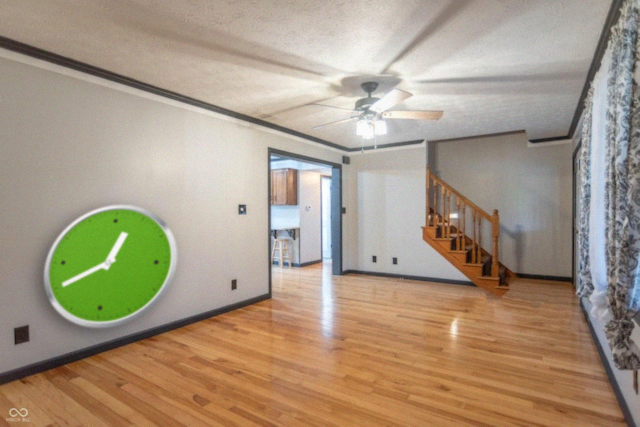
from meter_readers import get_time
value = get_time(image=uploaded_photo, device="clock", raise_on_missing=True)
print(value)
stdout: 12:40
